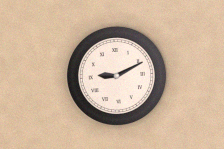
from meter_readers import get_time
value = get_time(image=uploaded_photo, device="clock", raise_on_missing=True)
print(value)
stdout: 9:11
